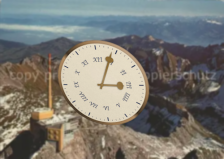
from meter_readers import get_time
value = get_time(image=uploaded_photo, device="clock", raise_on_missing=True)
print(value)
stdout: 3:04
